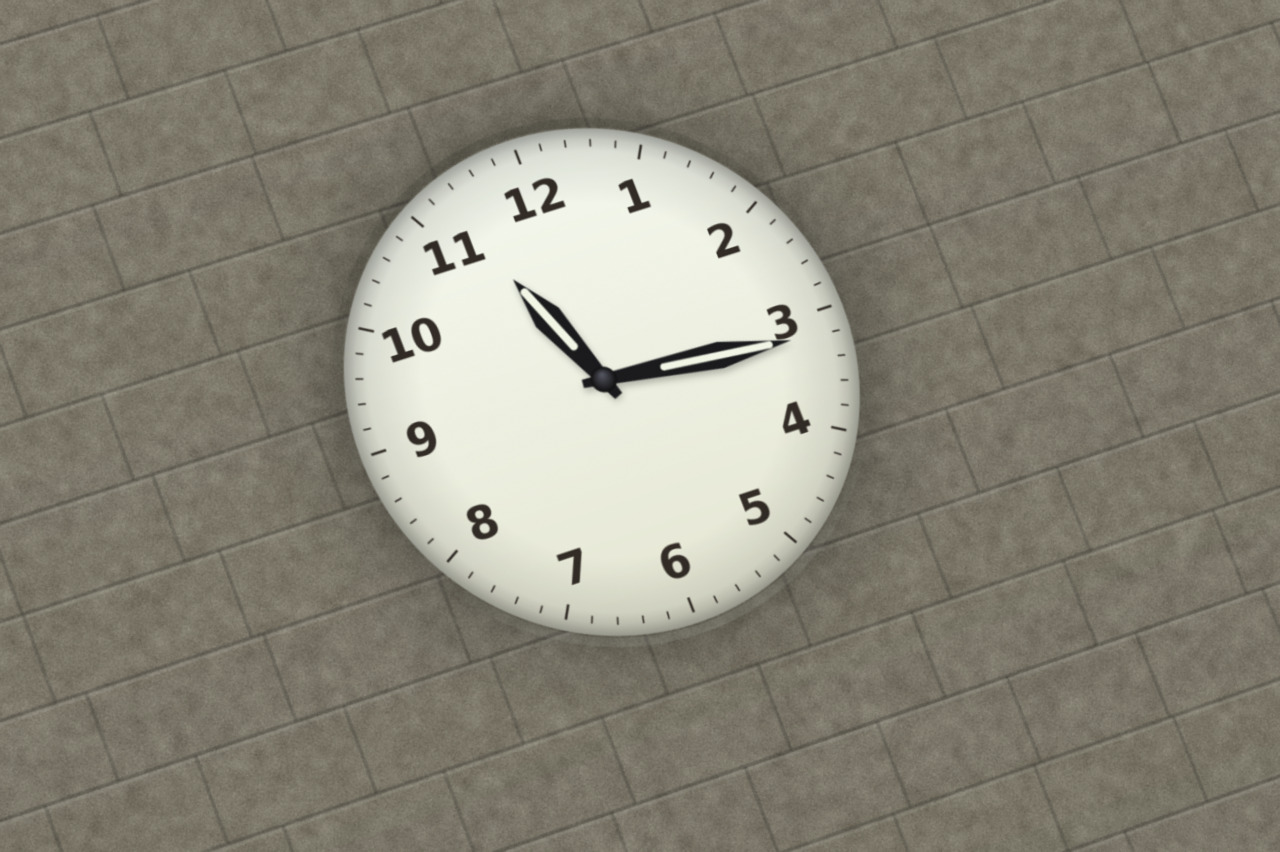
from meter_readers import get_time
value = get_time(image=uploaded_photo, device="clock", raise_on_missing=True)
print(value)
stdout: 11:16
